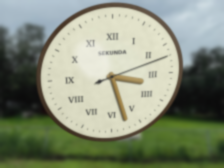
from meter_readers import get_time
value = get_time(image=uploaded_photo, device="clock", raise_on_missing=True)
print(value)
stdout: 3:27:12
